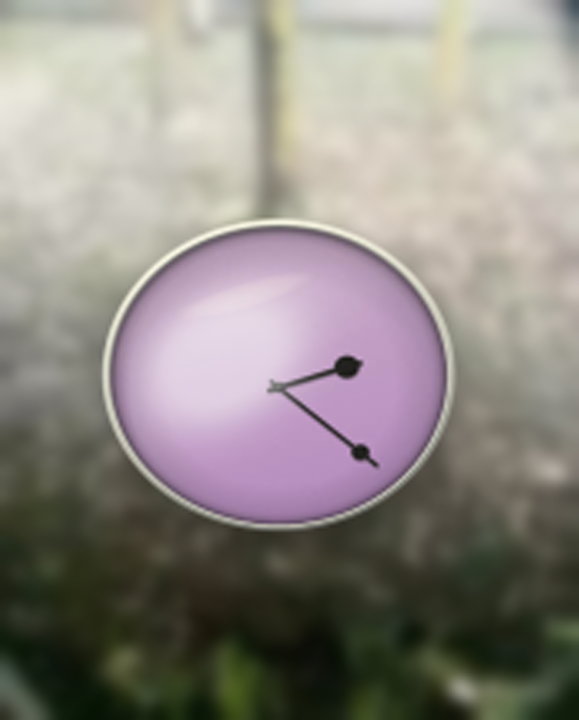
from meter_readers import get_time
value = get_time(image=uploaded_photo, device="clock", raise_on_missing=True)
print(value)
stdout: 2:22
